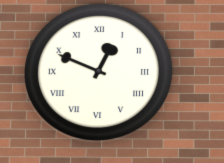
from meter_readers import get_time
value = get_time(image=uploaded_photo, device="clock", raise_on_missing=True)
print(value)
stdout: 12:49
